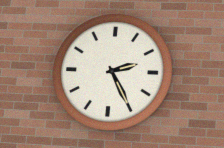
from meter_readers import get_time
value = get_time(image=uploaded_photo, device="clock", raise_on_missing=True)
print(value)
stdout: 2:25
